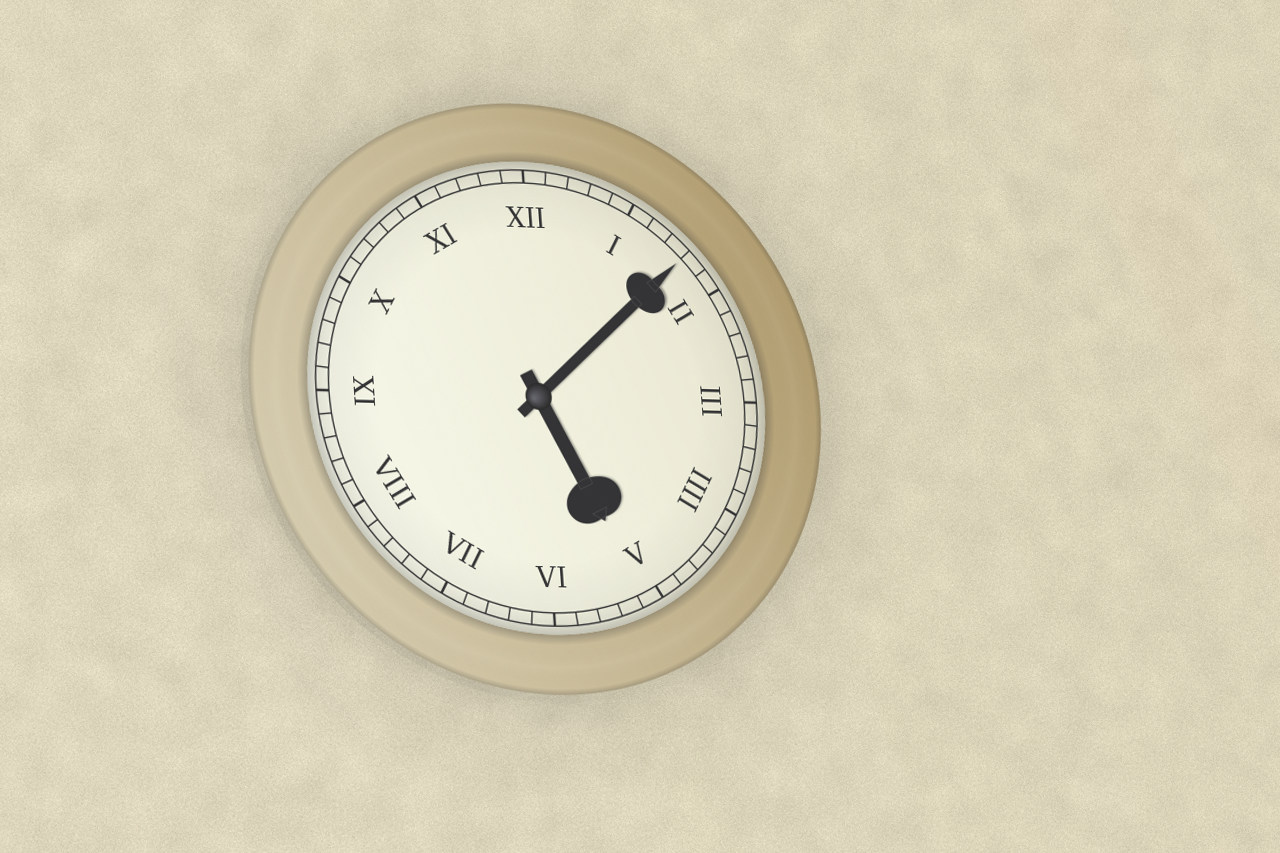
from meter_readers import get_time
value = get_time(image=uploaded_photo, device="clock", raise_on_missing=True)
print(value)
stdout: 5:08
